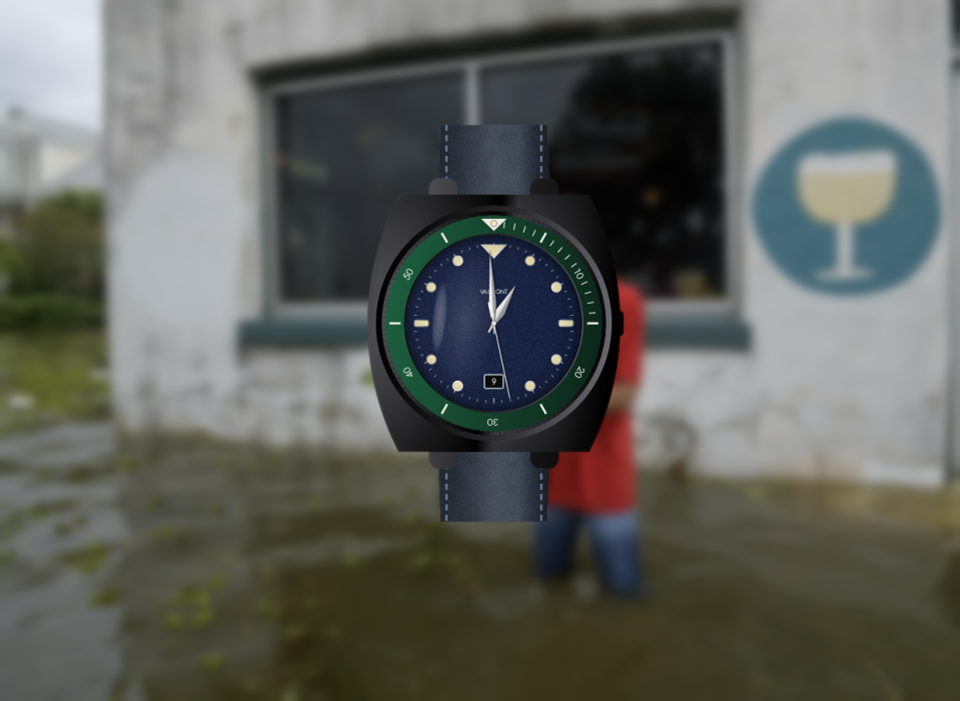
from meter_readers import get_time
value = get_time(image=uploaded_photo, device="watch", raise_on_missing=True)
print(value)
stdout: 12:59:28
